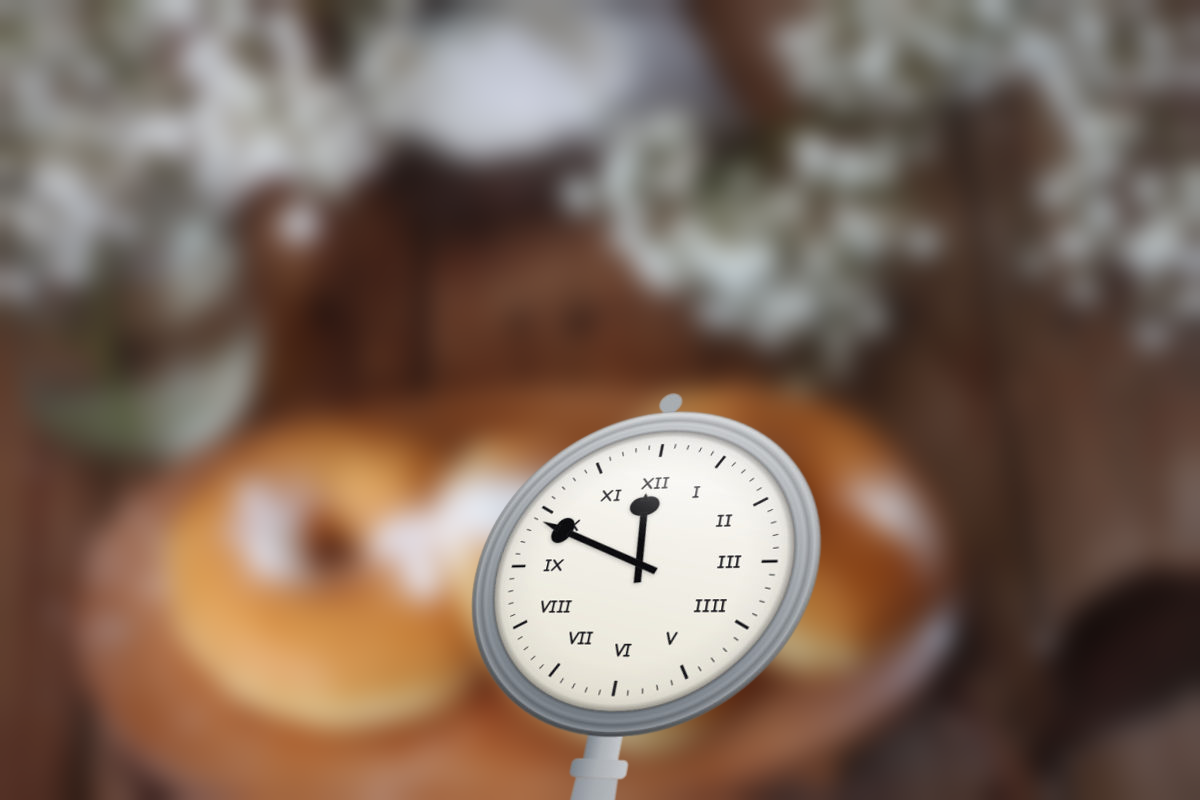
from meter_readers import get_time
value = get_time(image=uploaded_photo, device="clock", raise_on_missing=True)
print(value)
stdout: 11:49
